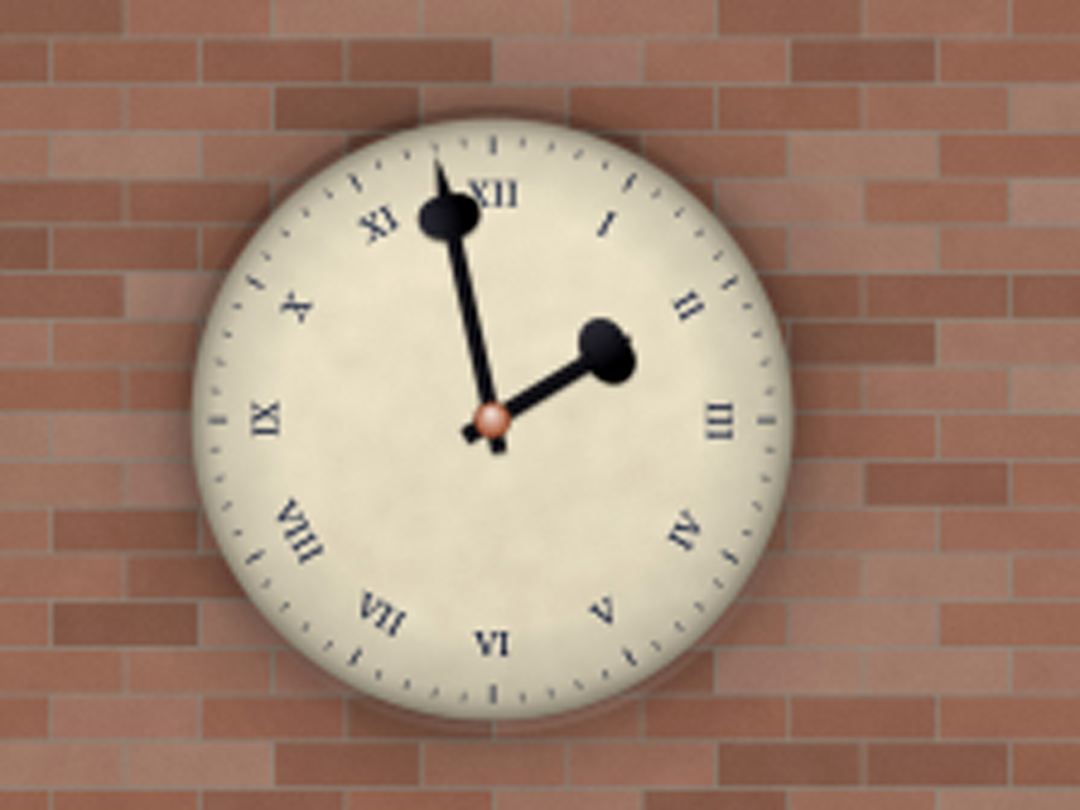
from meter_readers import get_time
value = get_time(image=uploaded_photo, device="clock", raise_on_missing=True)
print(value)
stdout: 1:58
